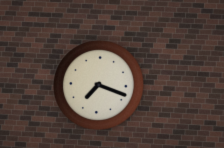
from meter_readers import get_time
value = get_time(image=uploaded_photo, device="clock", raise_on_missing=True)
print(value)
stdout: 7:18
